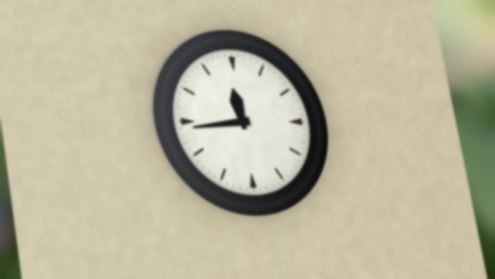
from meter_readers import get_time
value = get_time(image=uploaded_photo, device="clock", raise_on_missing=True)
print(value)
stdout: 11:44
